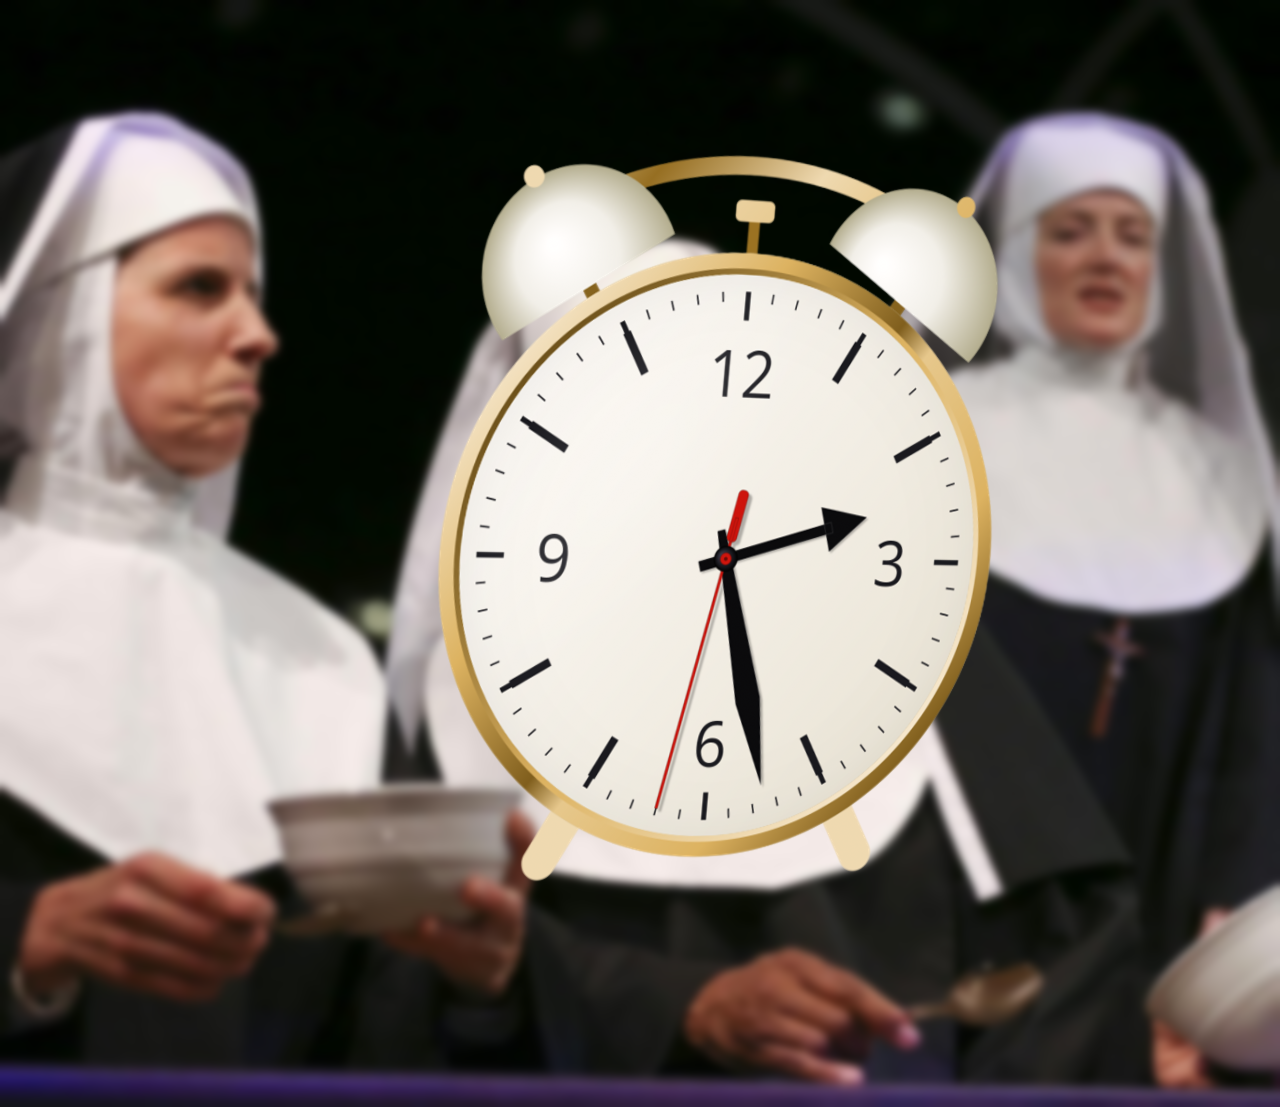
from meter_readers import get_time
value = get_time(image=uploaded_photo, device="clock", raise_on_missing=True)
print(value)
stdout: 2:27:32
